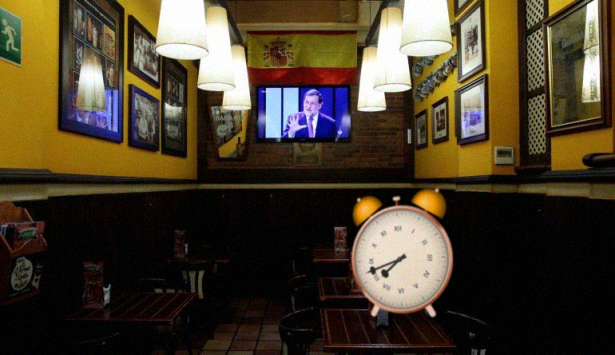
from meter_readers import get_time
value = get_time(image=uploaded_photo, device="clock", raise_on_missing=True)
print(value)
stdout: 7:42
